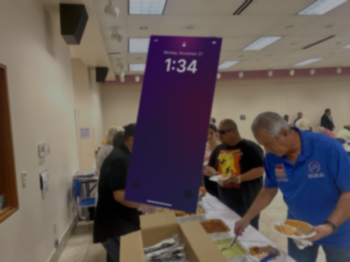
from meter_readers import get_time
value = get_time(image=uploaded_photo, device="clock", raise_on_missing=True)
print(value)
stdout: 1:34
